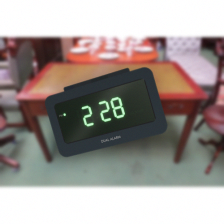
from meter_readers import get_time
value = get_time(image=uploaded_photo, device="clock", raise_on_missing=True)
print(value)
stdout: 2:28
